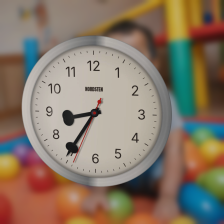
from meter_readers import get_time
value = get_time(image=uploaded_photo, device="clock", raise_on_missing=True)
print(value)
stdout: 8:35:34
